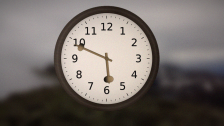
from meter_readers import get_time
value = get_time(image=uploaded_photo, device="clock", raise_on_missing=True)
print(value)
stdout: 5:49
